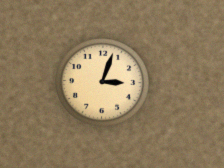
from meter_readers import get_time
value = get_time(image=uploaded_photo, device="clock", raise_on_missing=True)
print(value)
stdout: 3:03
